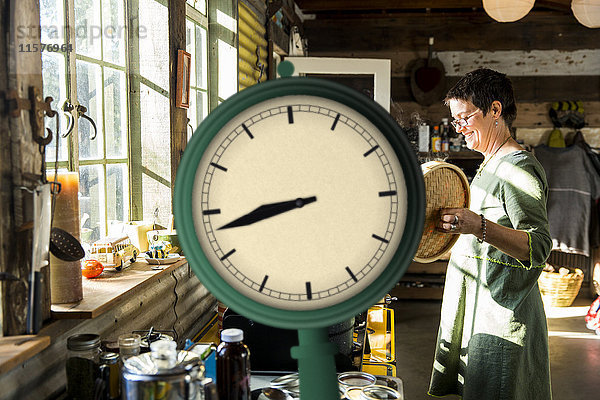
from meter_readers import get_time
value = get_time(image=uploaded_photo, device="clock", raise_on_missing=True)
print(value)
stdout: 8:43
